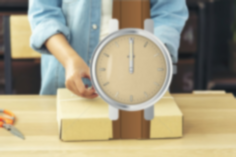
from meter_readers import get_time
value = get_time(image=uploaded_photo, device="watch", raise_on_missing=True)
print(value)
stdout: 12:00
